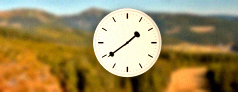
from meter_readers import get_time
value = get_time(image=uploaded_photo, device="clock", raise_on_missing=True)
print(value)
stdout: 1:39
